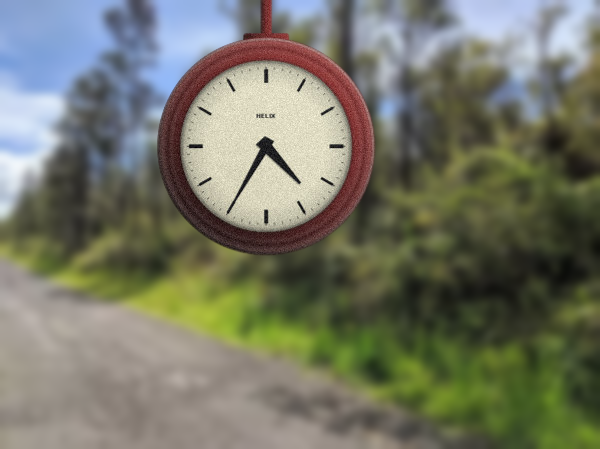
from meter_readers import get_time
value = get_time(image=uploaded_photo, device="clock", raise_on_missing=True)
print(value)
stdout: 4:35
